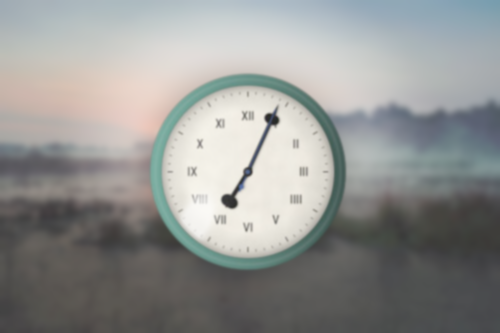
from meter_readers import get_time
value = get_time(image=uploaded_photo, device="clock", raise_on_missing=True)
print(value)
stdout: 7:04:04
